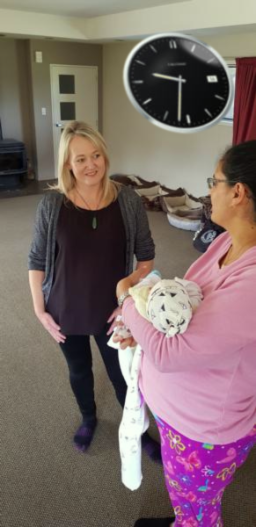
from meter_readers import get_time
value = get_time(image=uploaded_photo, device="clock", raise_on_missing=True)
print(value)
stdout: 9:32
